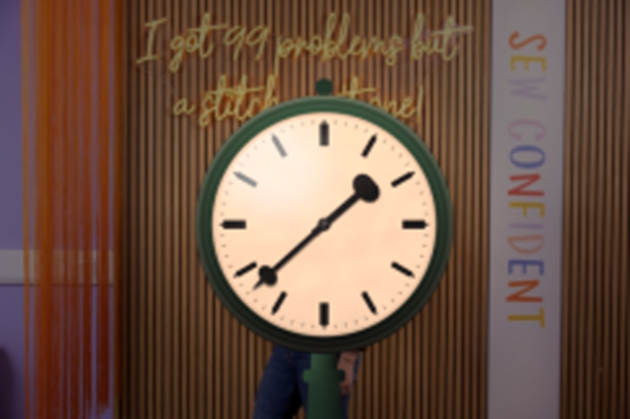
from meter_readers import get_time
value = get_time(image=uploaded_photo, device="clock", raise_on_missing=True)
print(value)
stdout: 1:38
